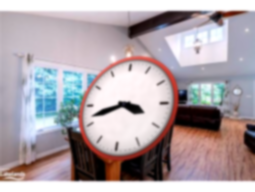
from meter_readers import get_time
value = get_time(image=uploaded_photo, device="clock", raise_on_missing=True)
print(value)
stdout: 3:42
